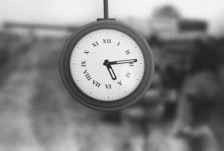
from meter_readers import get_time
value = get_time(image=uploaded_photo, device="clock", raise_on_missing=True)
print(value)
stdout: 5:14
